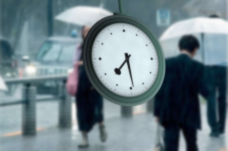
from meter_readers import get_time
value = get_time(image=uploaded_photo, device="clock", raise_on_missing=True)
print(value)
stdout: 7:29
